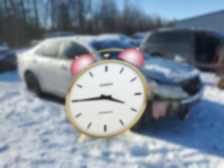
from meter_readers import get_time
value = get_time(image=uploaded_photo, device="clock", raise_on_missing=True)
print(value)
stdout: 3:45
